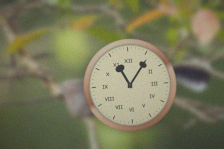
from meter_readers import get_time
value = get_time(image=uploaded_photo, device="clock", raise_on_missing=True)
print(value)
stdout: 11:06
